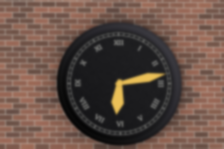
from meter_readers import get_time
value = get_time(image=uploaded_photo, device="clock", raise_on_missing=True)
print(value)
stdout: 6:13
